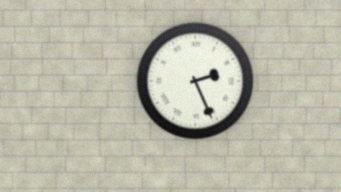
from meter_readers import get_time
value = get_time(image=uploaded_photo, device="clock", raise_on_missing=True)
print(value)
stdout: 2:26
